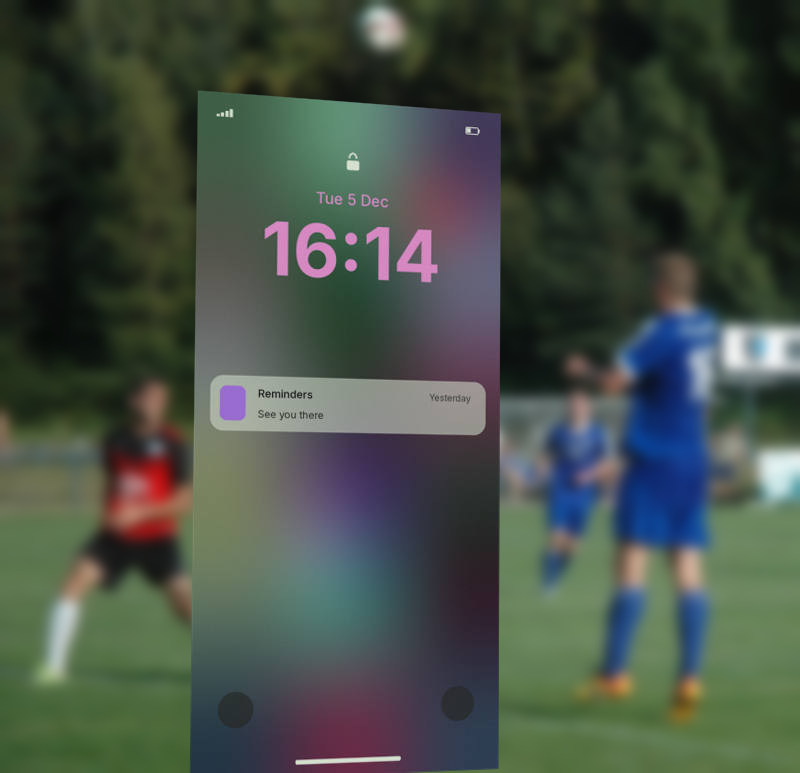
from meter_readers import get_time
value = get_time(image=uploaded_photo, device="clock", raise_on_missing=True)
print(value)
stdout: 16:14
